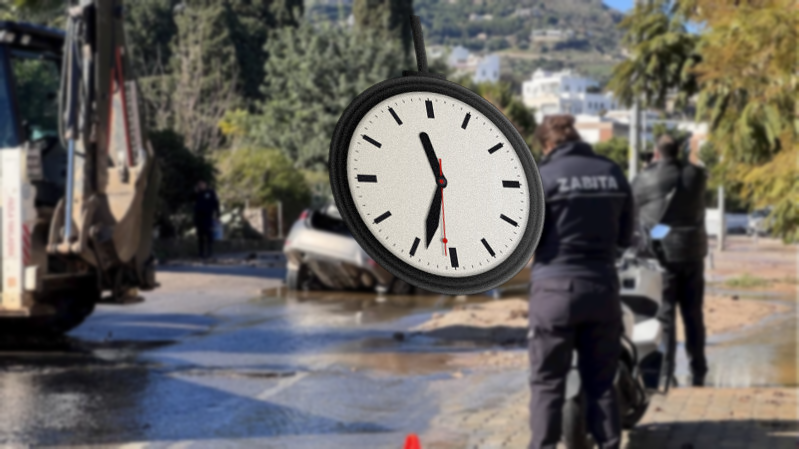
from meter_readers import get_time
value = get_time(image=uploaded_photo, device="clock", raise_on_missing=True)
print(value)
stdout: 11:33:31
